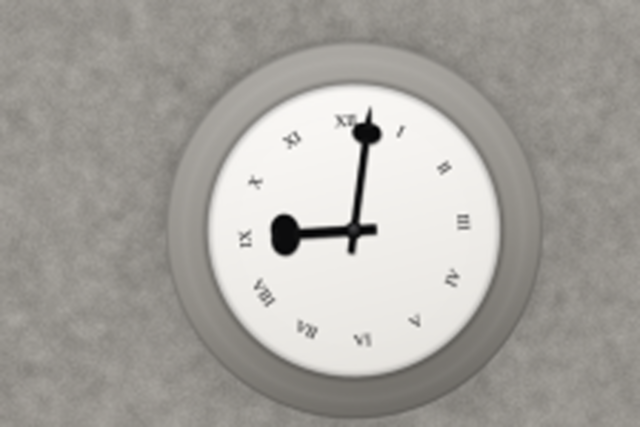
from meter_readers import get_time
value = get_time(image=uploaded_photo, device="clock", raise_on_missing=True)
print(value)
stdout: 9:02
